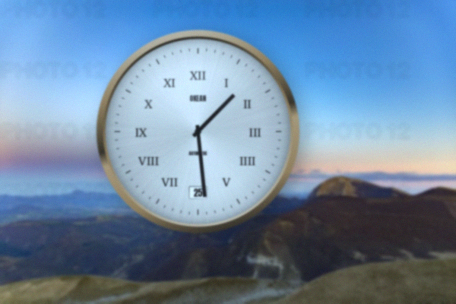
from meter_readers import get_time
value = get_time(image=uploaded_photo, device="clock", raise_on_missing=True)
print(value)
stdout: 1:29
